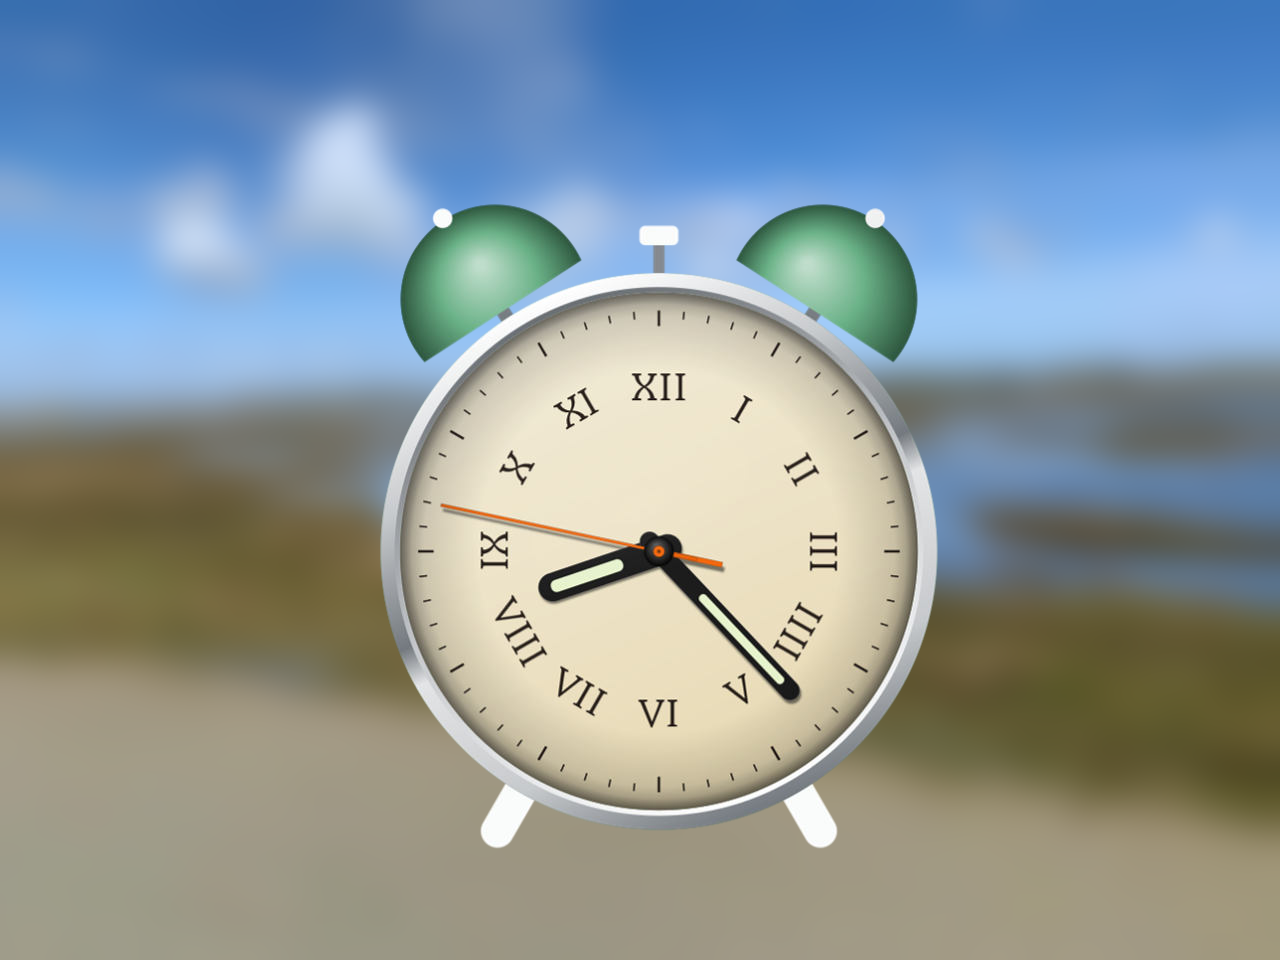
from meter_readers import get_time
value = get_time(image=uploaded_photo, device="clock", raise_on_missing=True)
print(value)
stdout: 8:22:47
